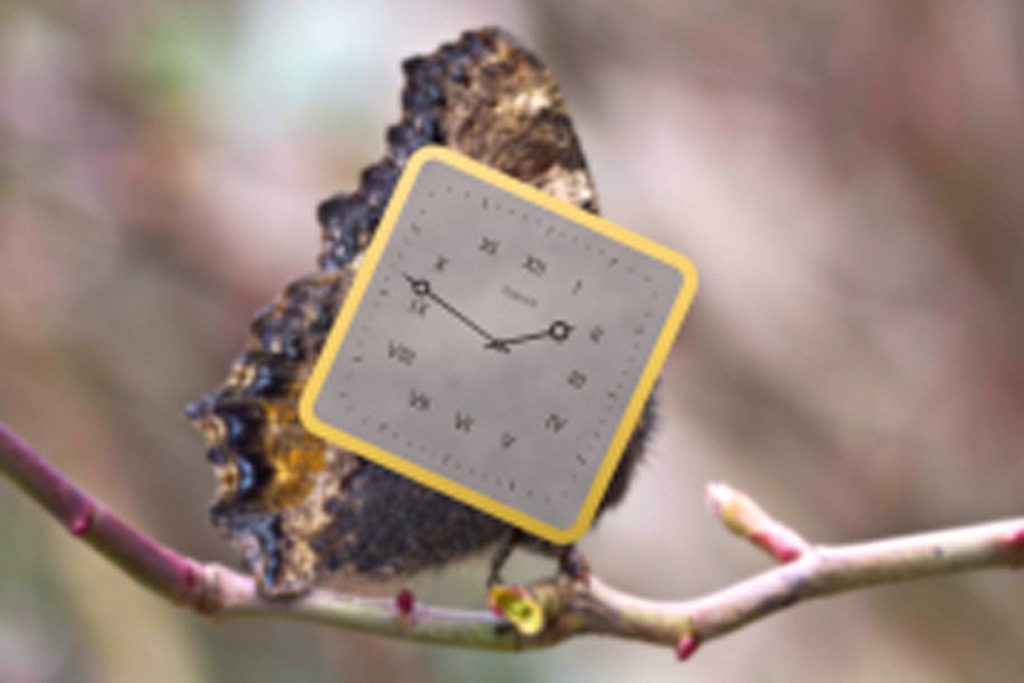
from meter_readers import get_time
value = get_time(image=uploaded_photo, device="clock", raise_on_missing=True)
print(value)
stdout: 1:47
